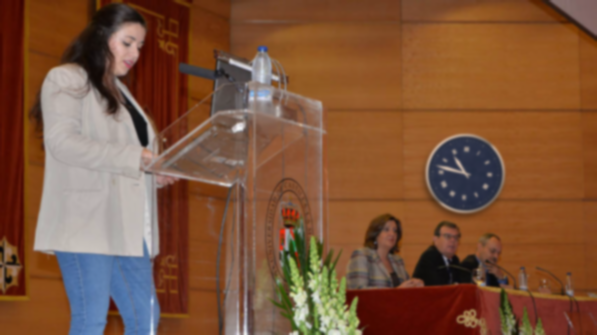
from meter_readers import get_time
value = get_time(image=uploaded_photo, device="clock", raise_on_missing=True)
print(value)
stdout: 10:47
